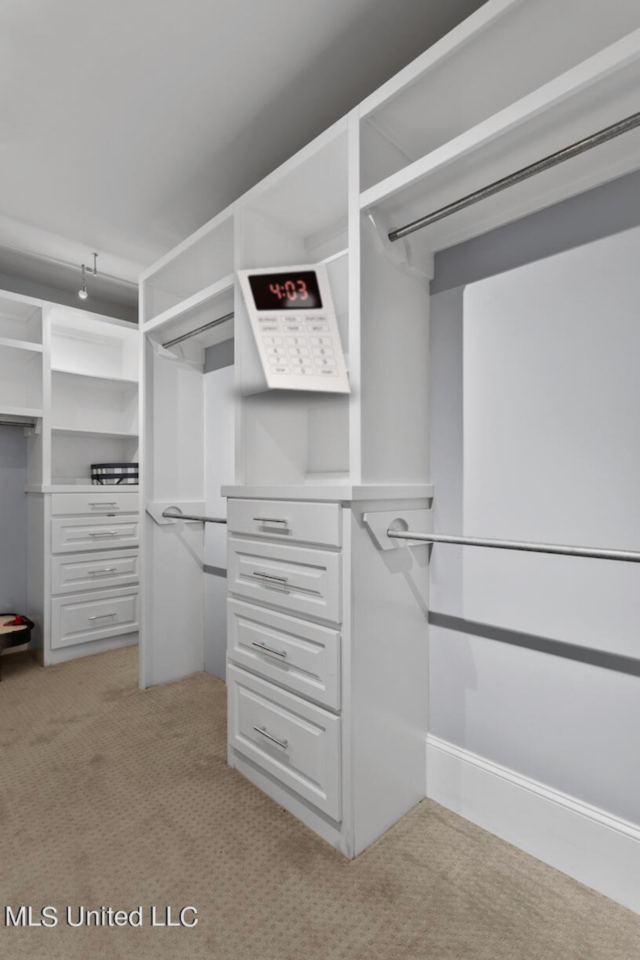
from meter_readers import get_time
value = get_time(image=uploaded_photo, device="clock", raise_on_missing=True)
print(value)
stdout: 4:03
